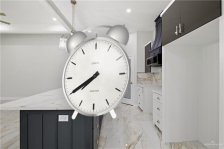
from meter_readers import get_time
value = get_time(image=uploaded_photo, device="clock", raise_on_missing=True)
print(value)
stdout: 7:40
